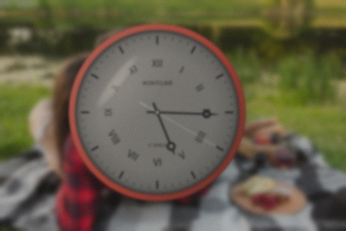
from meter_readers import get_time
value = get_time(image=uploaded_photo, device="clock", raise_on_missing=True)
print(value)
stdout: 5:15:20
